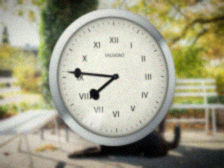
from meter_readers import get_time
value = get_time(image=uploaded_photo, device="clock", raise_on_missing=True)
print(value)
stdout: 7:46
